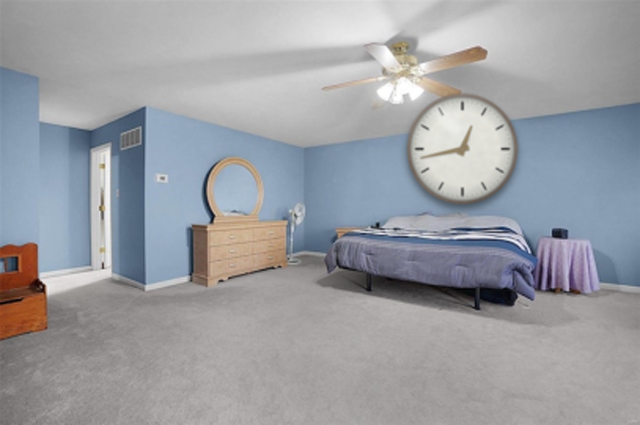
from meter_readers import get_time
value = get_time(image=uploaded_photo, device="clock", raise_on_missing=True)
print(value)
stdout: 12:43
